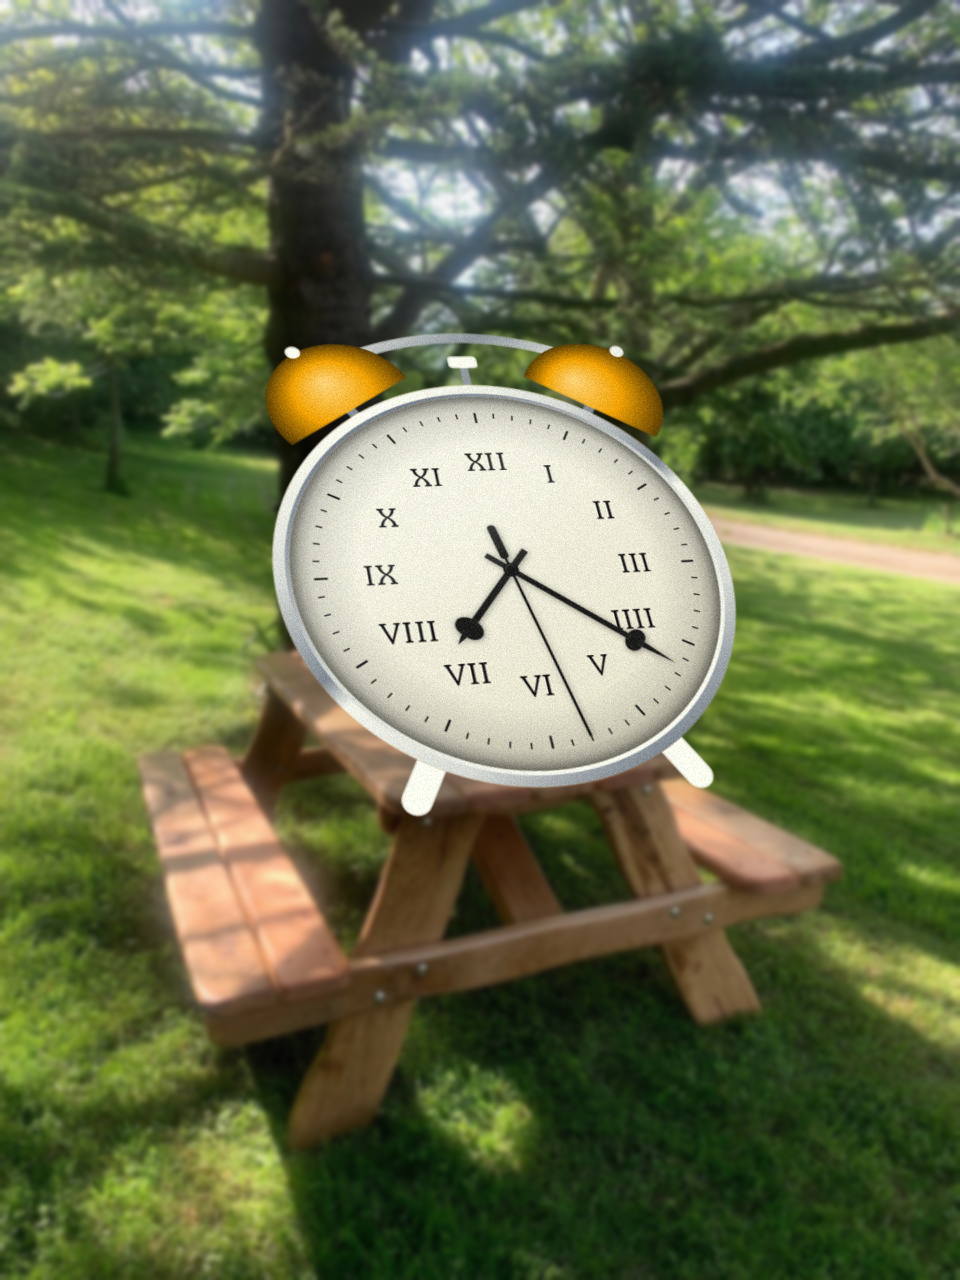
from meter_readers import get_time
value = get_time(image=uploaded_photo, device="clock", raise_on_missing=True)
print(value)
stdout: 7:21:28
